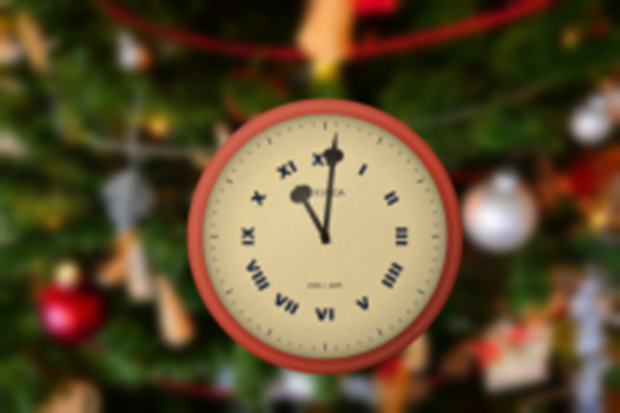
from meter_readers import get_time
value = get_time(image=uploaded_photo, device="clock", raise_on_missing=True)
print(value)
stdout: 11:01
